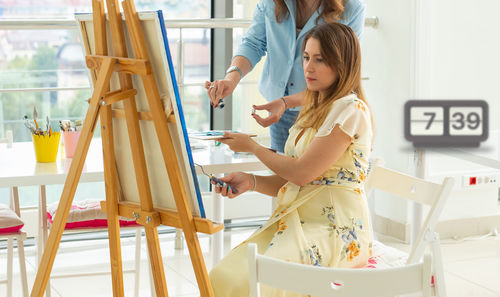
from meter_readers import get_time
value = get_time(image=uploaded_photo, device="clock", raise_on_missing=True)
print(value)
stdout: 7:39
